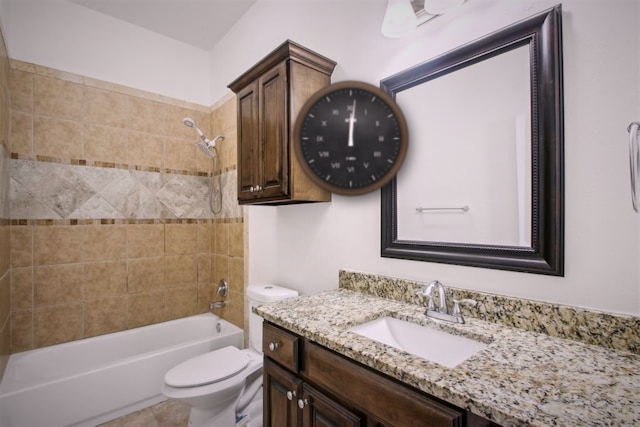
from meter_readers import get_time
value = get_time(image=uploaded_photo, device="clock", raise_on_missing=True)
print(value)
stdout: 12:01
